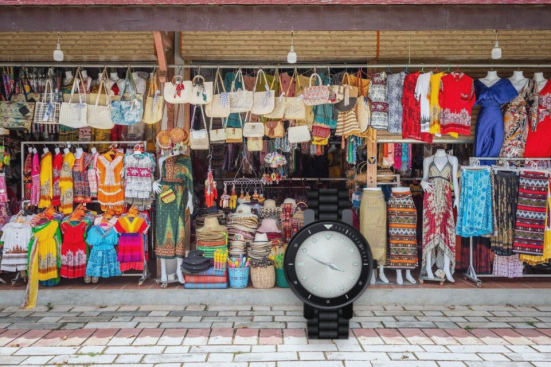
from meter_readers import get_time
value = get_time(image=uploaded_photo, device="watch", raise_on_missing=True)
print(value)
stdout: 3:49
